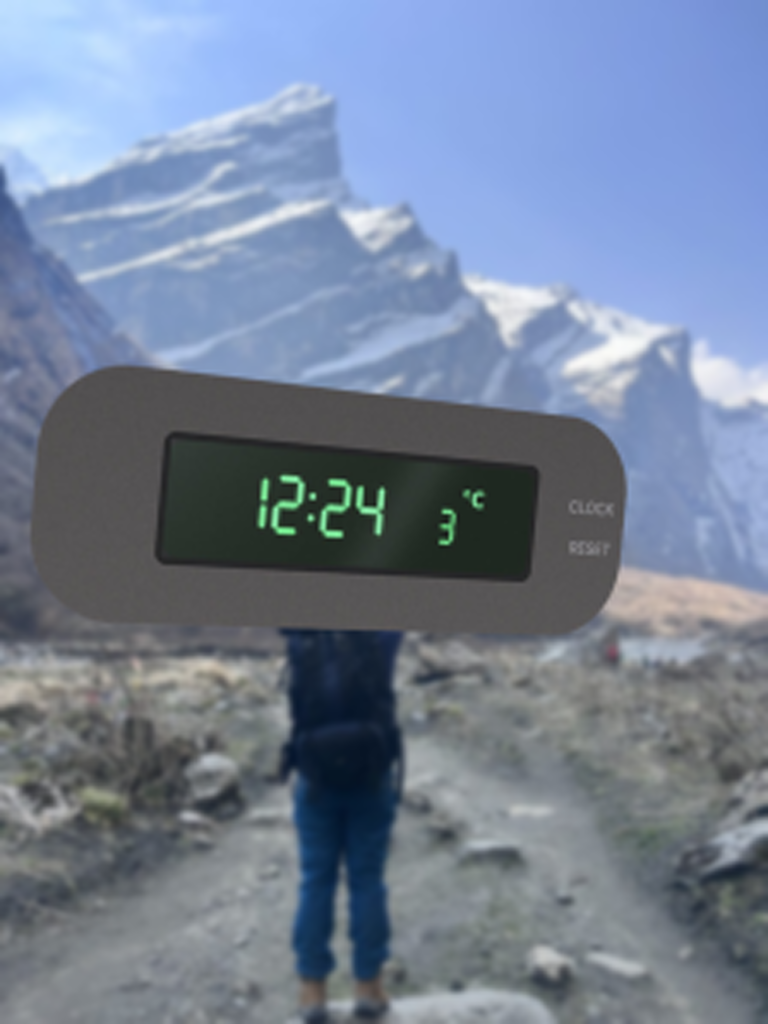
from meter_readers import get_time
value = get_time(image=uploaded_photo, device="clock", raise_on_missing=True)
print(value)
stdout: 12:24
